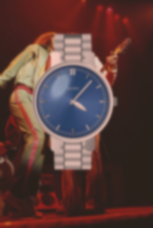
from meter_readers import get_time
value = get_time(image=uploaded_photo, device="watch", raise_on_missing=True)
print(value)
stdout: 4:07
